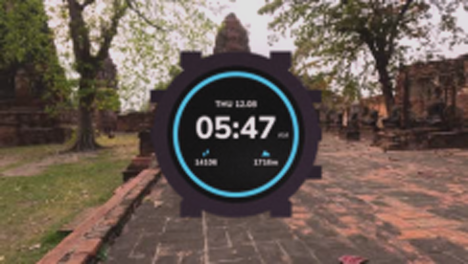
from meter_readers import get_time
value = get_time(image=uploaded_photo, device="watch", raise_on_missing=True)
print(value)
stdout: 5:47
